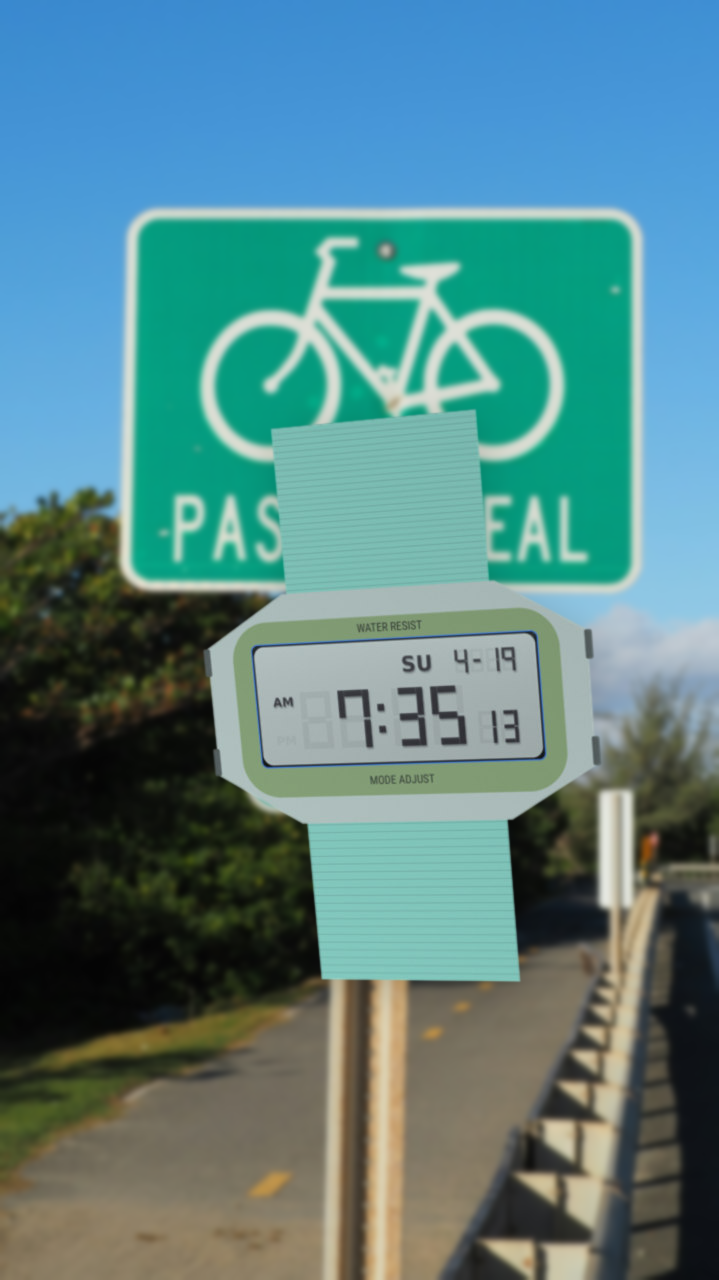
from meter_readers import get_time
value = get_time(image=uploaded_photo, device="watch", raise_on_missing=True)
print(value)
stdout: 7:35:13
